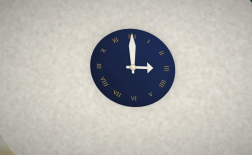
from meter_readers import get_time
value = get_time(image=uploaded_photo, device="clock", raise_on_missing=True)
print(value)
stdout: 3:00
